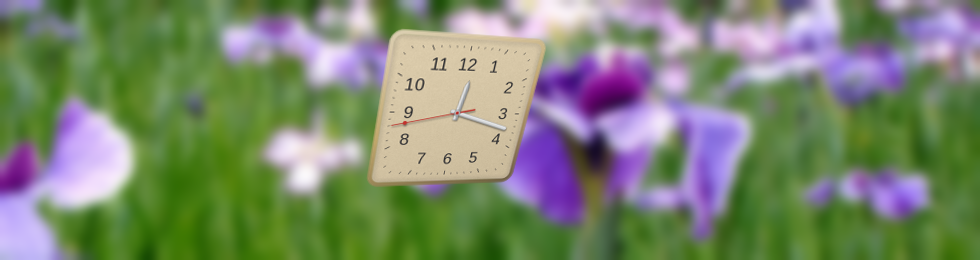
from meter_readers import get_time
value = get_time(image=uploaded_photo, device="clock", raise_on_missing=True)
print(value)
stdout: 12:17:43
